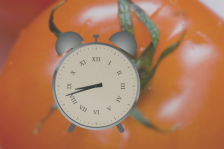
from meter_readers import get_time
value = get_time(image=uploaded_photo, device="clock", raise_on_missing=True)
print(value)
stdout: 8:42
